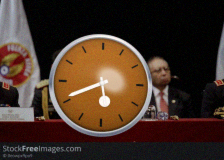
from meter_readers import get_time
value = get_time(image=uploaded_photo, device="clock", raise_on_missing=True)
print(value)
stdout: 5:41
